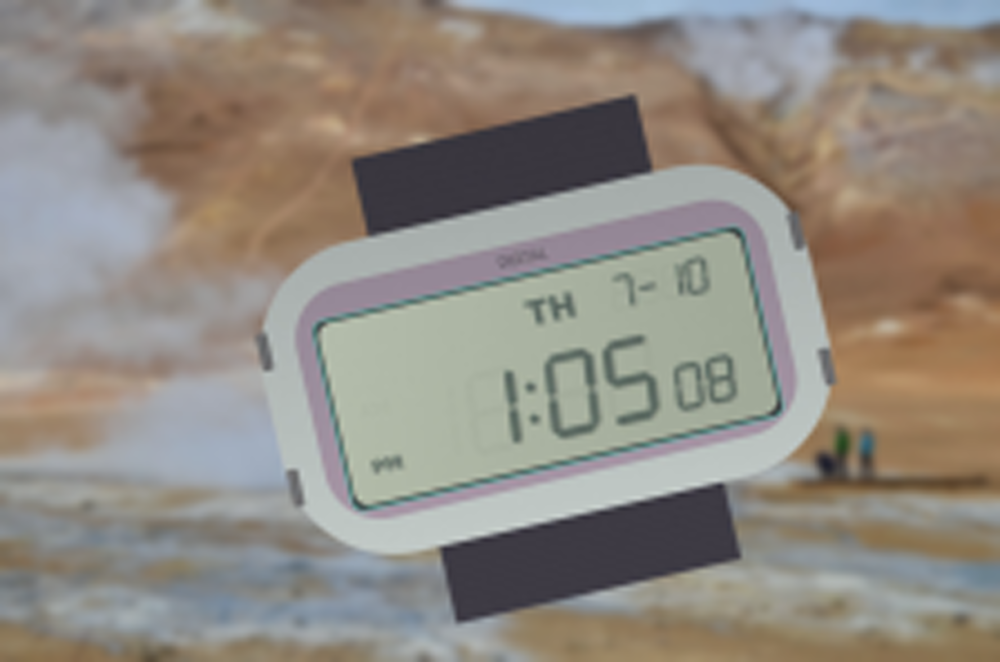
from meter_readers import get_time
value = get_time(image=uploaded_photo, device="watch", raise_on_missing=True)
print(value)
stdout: 1:05:08
